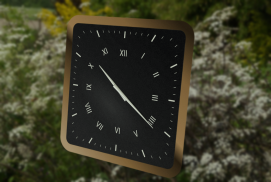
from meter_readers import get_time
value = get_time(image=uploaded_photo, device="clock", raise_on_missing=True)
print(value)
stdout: 10:21
